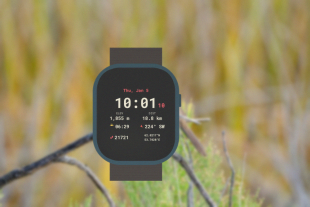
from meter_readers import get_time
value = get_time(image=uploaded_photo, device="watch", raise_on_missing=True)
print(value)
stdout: 10:01
